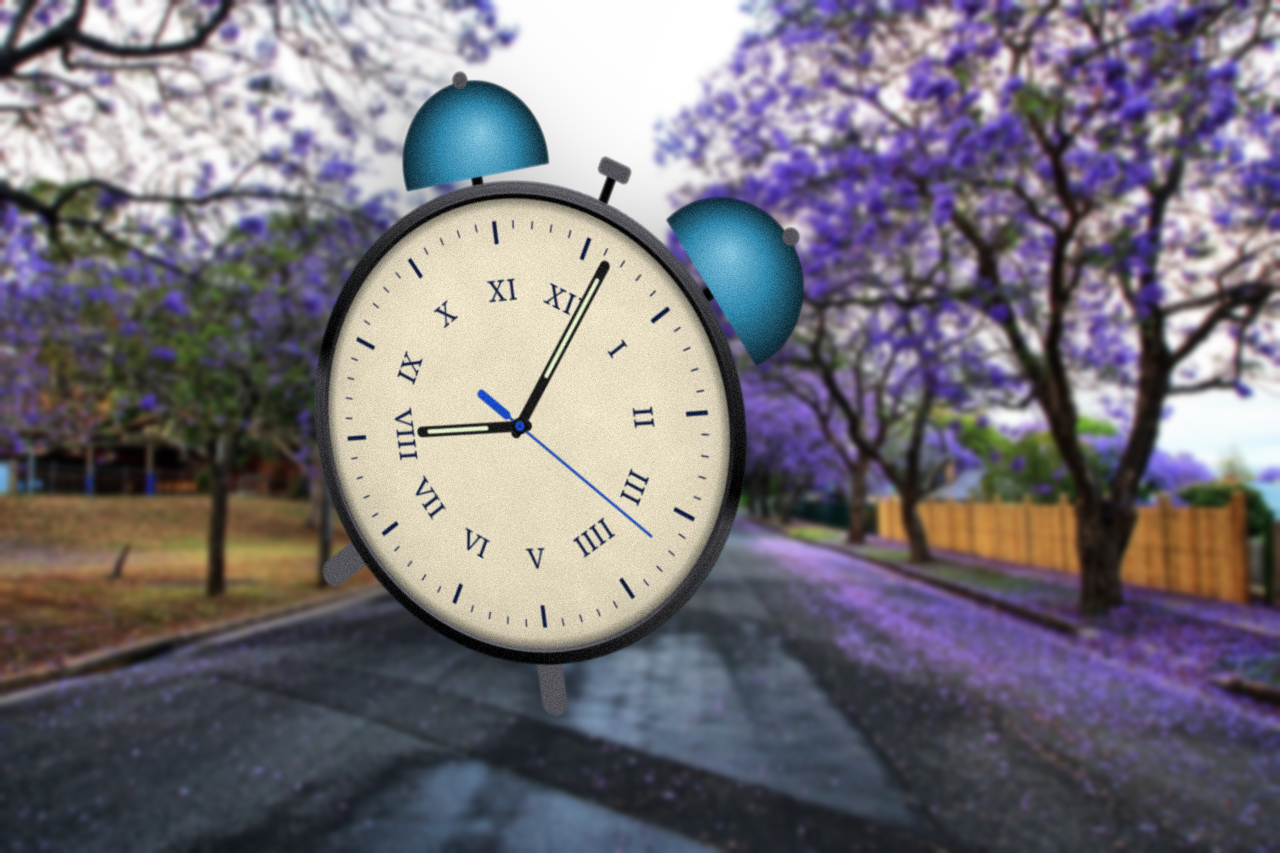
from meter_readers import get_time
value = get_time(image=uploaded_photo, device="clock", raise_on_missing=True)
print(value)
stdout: 8:01:17
